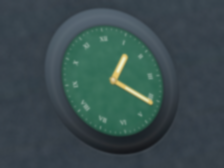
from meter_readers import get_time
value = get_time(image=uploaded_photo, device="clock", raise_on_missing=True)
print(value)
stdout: 1:21
